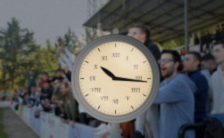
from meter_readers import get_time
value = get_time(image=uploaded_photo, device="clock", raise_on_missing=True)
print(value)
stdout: 10:16
